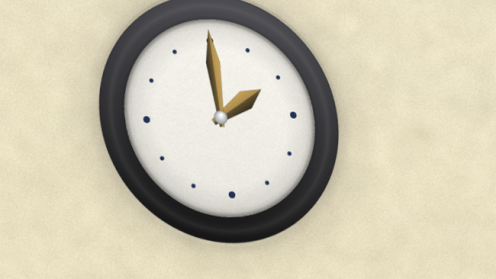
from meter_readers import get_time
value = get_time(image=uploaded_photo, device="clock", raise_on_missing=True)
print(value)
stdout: 2:00
